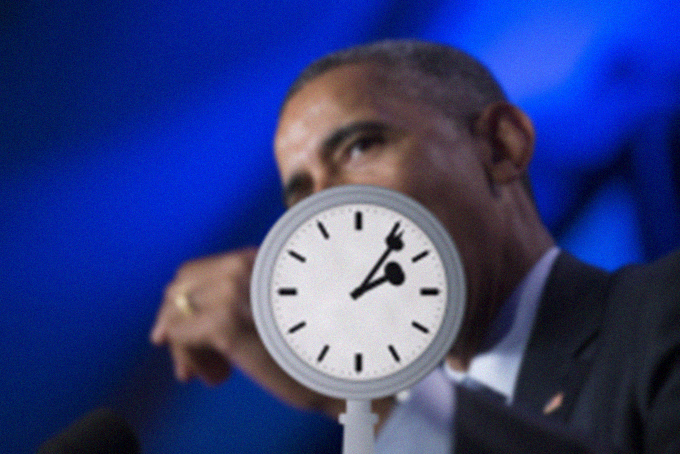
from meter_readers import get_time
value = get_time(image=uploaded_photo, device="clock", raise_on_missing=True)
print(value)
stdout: 2:06
